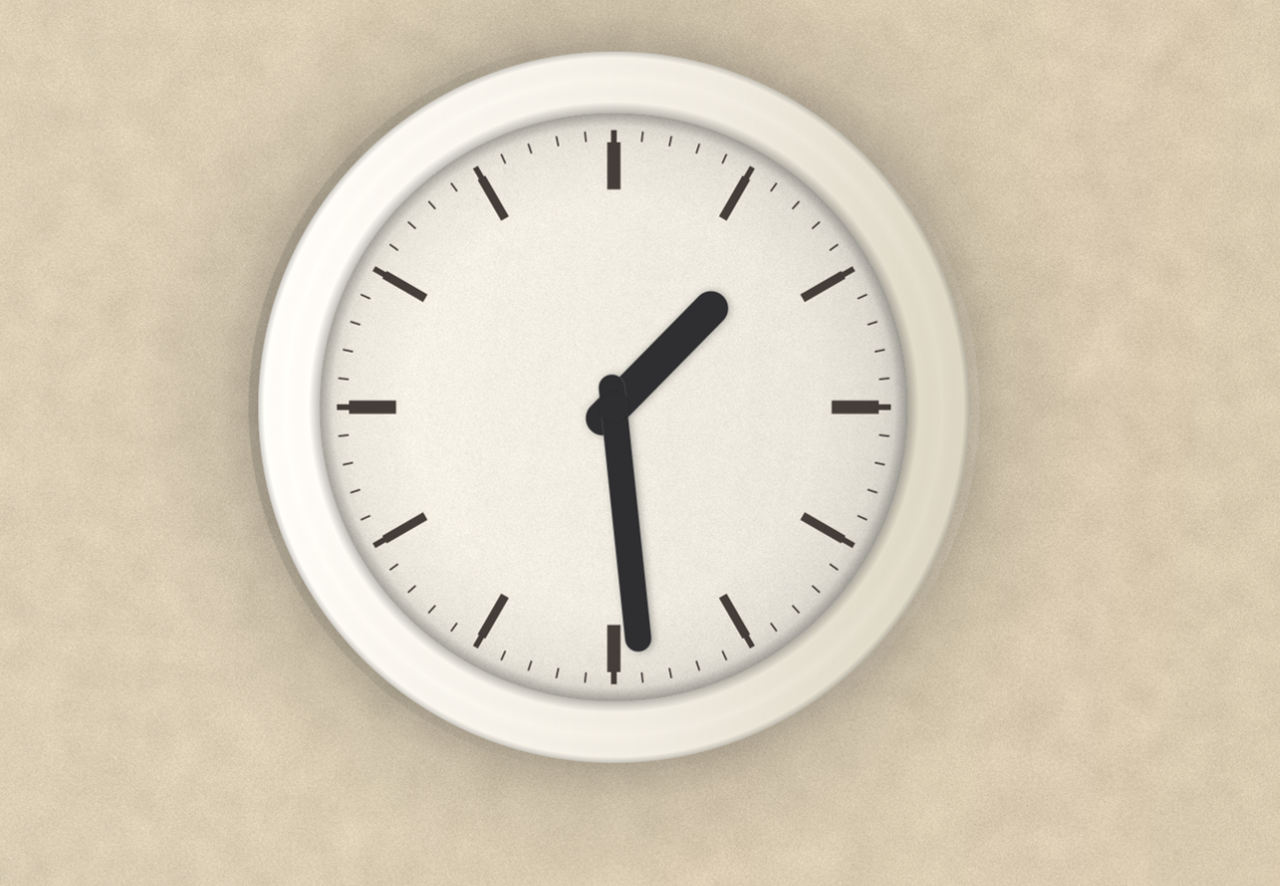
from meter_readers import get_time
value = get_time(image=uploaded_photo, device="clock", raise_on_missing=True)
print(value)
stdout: 1:29
